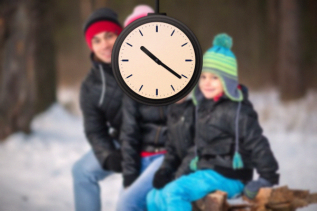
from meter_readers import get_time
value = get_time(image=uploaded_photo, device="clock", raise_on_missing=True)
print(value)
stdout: 10:21
